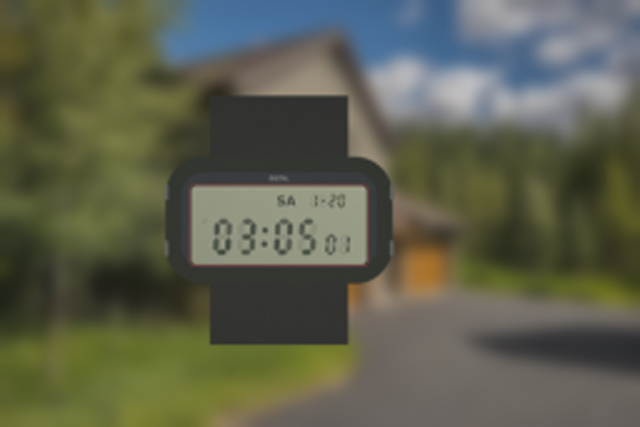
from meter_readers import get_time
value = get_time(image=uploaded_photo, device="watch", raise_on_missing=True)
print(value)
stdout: 3:05:01
